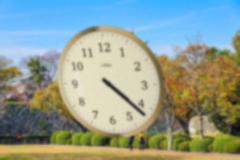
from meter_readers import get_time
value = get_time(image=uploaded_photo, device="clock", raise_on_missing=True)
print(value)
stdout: 4:22
